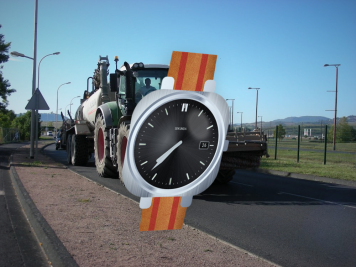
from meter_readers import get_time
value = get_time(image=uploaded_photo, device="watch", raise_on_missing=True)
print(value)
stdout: 7:37
